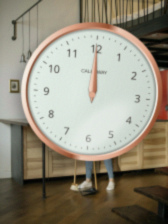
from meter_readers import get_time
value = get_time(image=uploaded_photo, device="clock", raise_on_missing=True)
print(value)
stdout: 12:00
